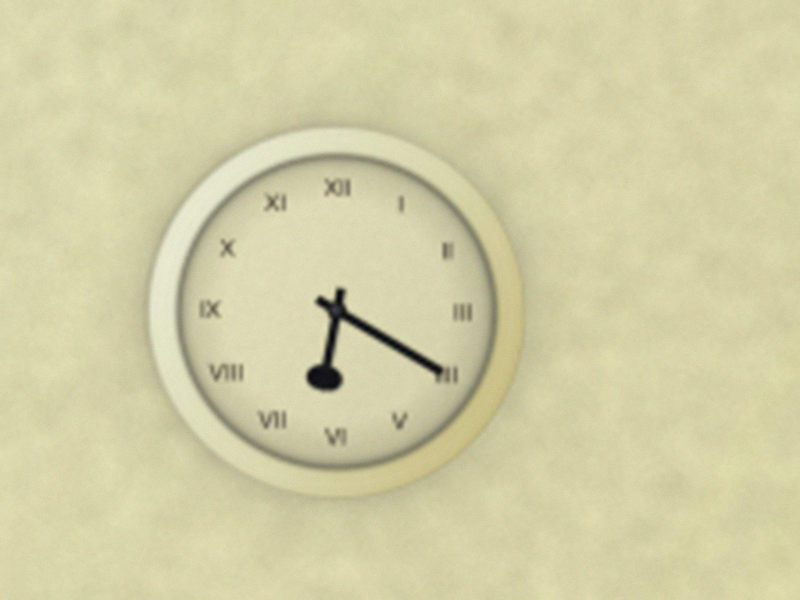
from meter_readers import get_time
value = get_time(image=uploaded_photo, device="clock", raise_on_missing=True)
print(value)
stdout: 6:20
